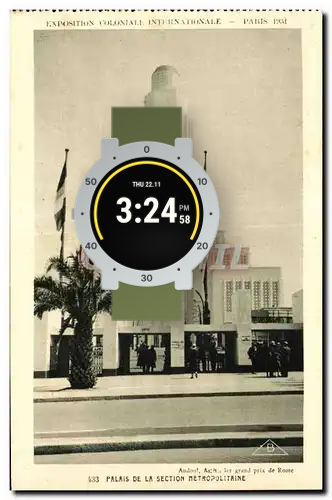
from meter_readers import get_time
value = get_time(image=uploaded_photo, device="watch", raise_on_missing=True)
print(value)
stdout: 3:24:58
